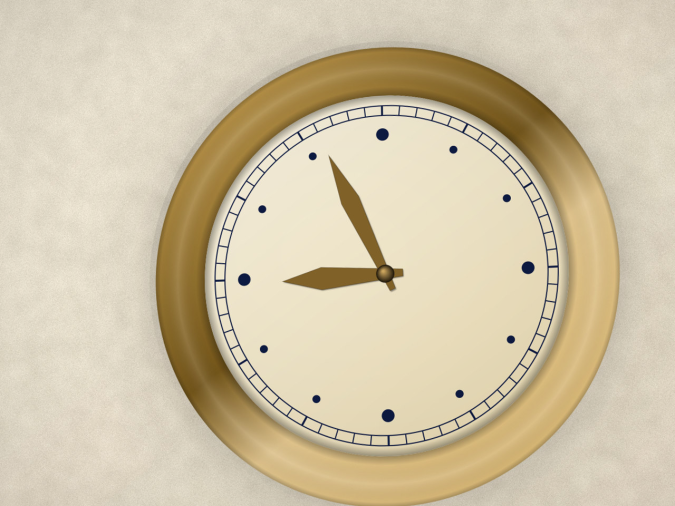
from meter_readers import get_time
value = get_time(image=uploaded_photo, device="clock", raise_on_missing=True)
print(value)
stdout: 8:56
